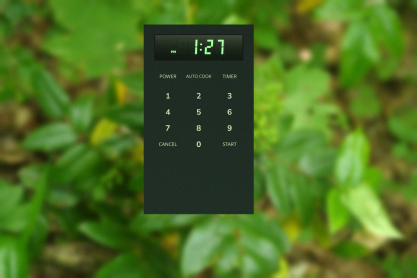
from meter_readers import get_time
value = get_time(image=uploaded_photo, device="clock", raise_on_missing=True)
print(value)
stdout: 1:27
